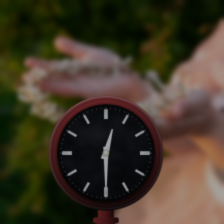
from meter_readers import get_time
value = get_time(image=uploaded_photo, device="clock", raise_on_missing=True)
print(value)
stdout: 12:30
